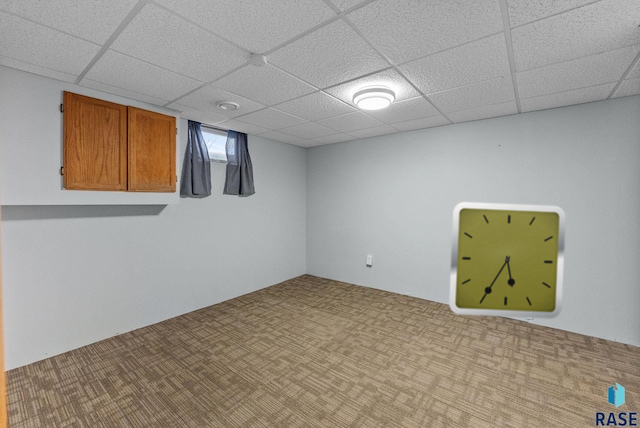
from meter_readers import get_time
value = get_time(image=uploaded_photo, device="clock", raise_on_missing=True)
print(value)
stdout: 5:35
